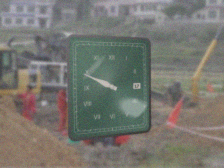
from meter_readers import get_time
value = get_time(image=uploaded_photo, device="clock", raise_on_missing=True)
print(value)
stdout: 9:49
